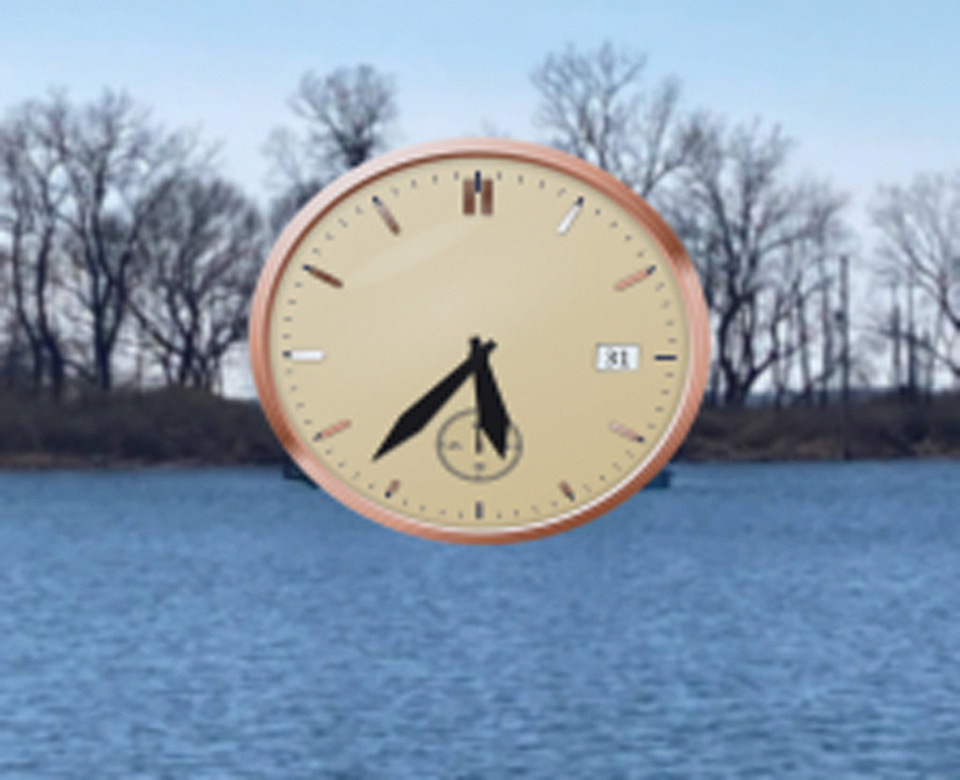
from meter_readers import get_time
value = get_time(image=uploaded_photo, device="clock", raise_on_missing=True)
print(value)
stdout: 5:37
